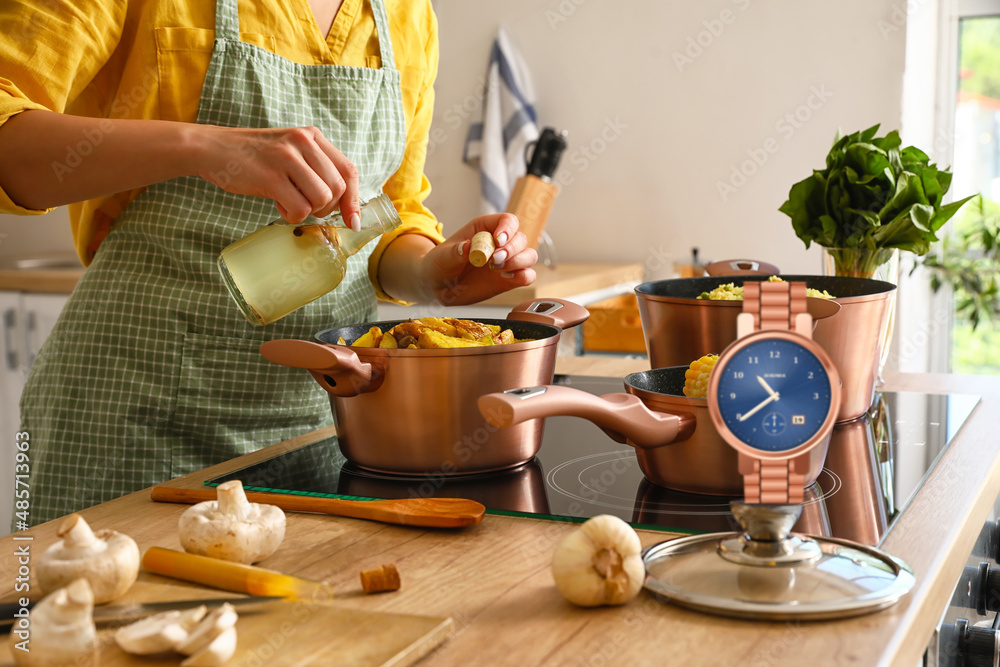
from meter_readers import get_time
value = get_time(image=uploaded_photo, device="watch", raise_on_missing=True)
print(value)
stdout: 10:39
